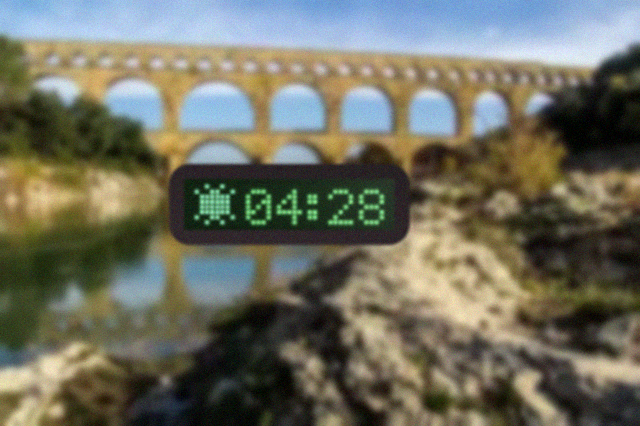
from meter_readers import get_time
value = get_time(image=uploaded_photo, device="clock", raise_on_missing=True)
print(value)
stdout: 4:28
